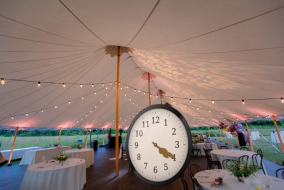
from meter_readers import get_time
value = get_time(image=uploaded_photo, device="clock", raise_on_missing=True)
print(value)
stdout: 4:20
